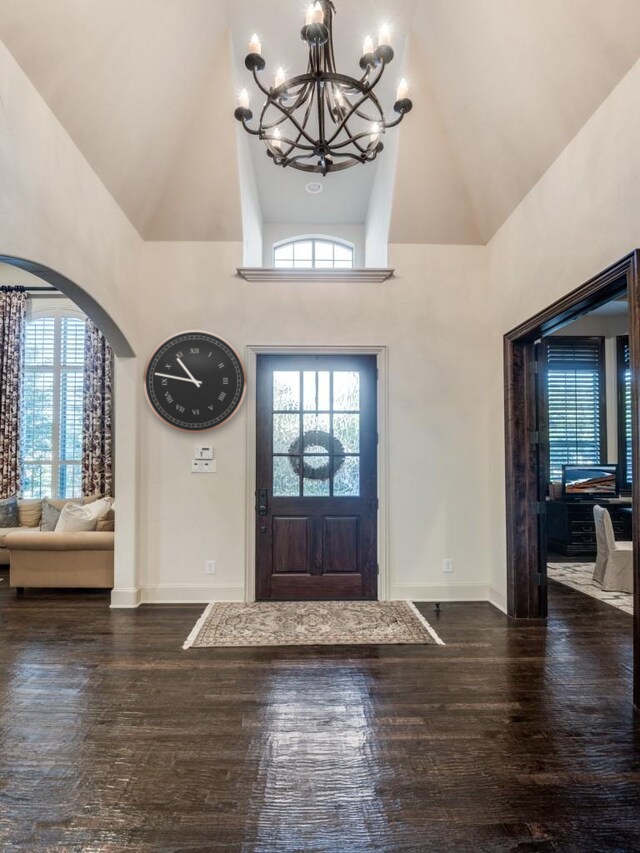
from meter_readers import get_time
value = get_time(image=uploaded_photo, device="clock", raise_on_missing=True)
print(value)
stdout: 10:47
